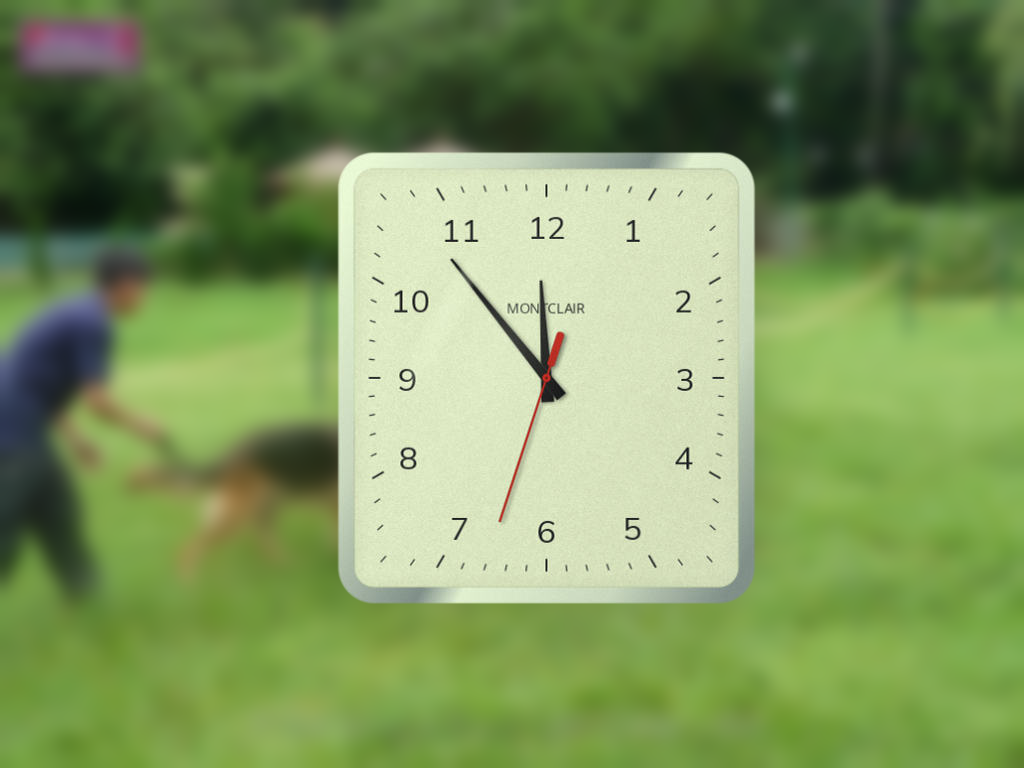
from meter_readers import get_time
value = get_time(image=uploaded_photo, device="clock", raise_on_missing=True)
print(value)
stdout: 11:53:33
